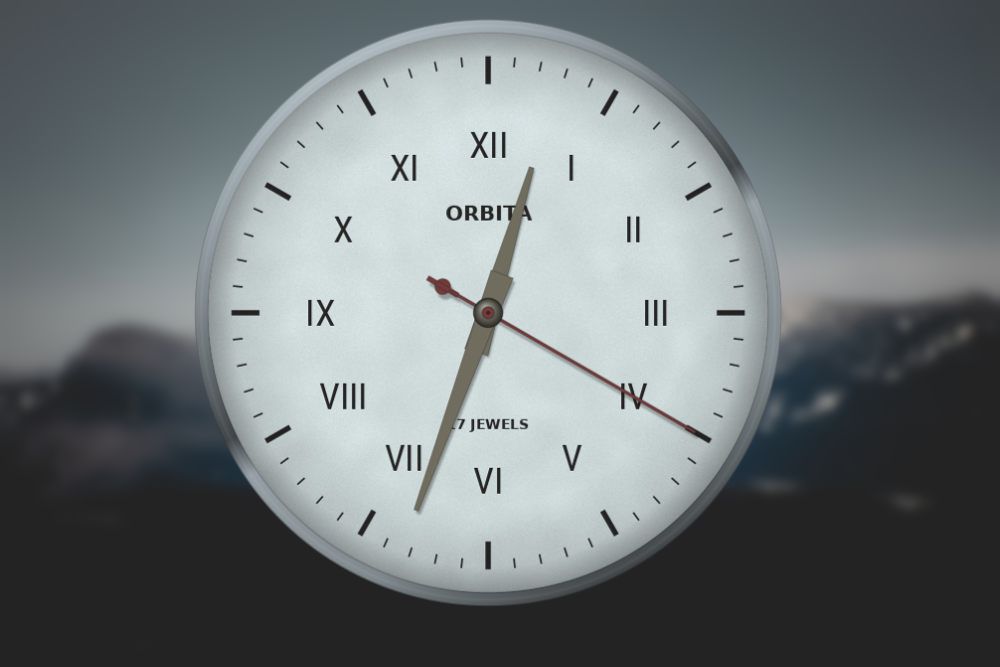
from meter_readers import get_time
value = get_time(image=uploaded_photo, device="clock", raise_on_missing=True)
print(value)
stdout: 12:33:20
